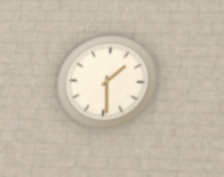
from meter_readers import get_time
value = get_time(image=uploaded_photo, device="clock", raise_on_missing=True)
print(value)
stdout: 1:29
